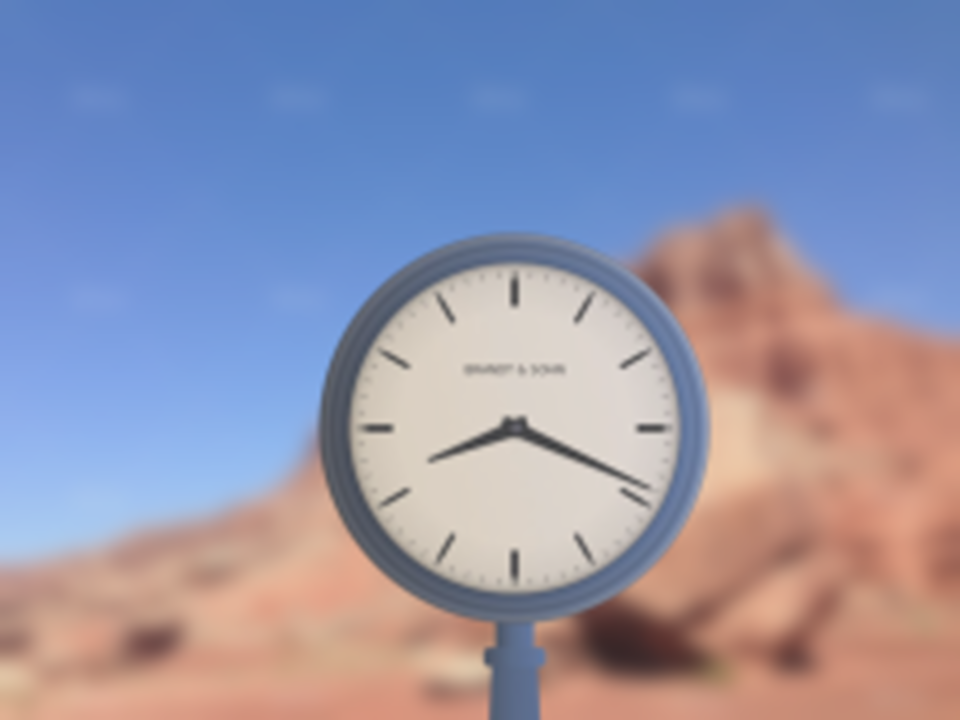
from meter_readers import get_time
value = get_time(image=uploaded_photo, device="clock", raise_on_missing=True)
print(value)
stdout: 8:19
